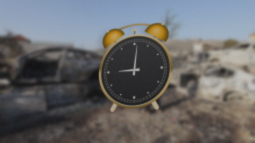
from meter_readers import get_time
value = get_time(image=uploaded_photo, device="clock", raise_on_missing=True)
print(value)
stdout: 9:01
